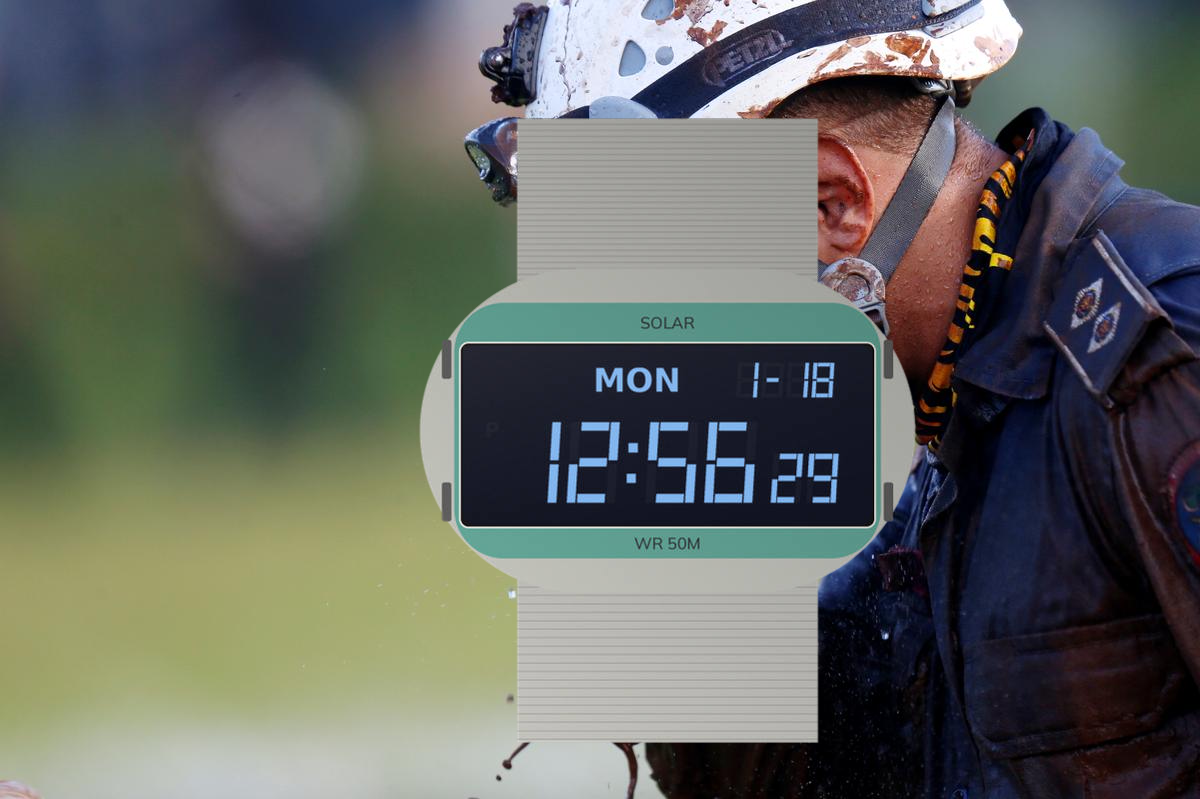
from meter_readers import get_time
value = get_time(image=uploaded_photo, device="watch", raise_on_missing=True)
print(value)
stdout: 12:56:29
